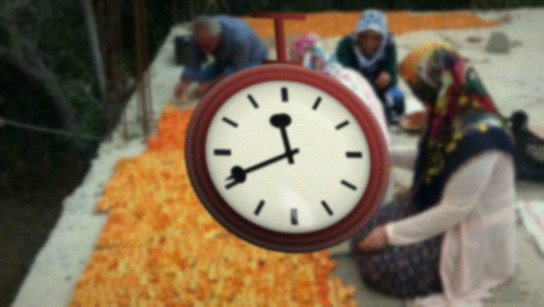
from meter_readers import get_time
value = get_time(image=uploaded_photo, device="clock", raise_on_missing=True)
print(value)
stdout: 11:41
